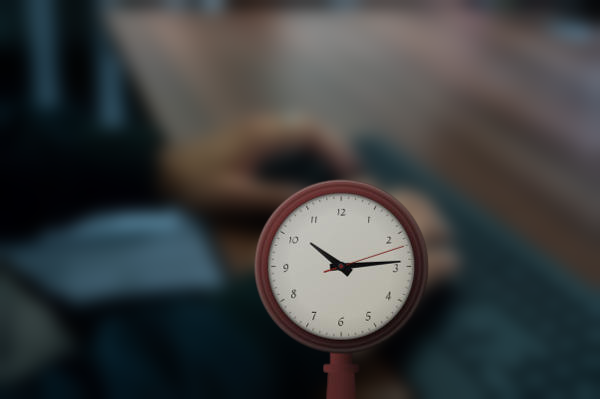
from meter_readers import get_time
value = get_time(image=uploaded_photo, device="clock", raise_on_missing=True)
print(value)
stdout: 10:14:12
